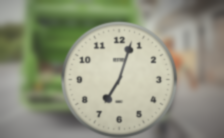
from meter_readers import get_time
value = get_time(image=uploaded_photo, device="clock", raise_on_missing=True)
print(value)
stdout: 7:03
